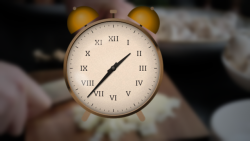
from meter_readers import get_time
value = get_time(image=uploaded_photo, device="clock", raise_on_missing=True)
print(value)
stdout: 1:37
